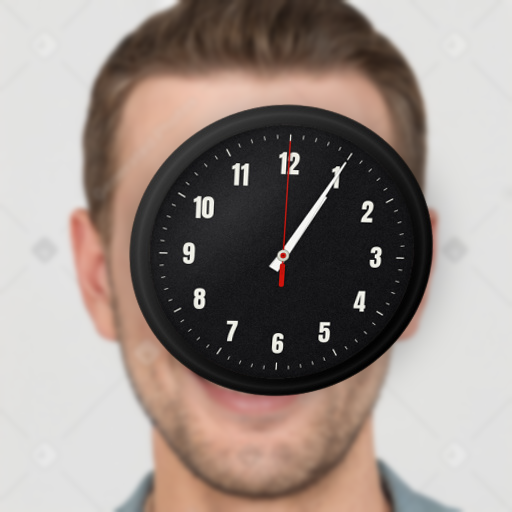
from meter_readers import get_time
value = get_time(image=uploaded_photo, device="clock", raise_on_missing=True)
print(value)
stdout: 1:05:00
